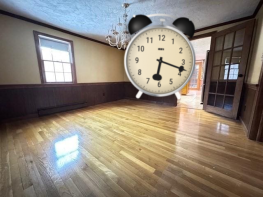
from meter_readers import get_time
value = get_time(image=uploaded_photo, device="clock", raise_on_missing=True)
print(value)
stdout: 6:18
